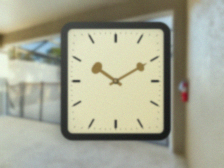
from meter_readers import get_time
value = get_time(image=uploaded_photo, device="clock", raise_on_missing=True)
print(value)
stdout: 10:10
